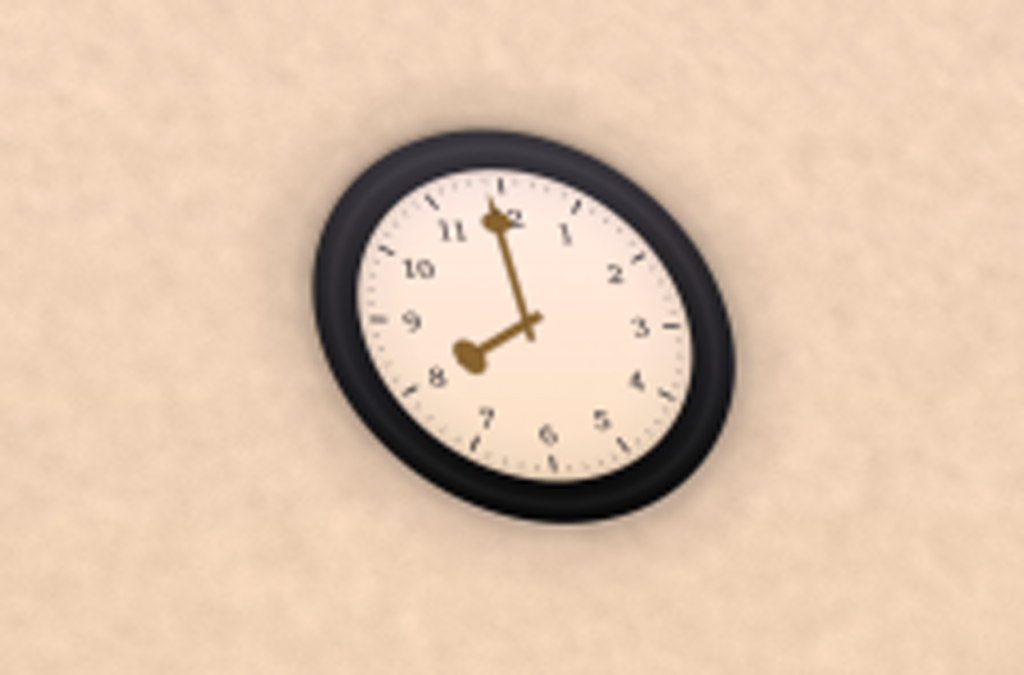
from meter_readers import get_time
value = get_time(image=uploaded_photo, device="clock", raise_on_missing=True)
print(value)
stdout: 7:59
